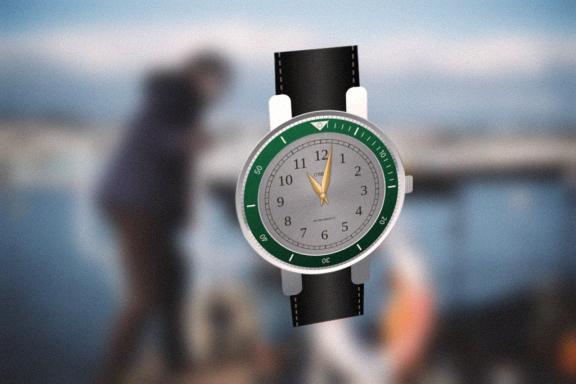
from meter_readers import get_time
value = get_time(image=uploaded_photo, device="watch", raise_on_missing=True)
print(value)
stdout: 11:02
